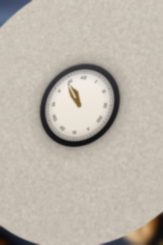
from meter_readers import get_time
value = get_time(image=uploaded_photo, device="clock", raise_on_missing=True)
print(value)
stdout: 10:54
